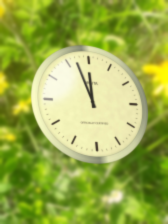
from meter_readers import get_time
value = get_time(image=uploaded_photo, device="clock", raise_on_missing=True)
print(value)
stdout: 11:57
